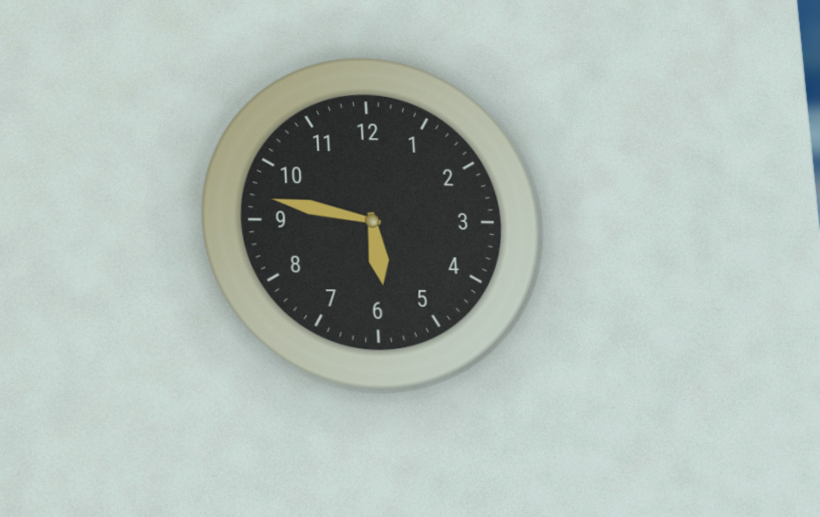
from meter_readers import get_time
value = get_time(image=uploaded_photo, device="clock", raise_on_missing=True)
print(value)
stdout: 5:47
